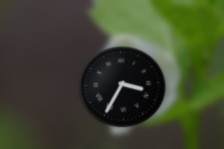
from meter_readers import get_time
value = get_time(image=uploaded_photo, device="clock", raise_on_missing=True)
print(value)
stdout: 3:35
